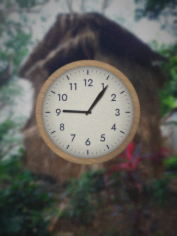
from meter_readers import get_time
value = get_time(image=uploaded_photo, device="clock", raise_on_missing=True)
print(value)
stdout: 9:06
